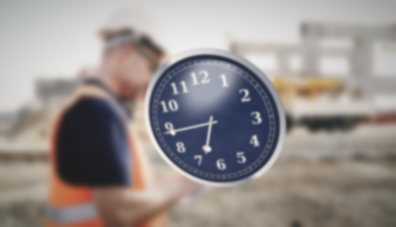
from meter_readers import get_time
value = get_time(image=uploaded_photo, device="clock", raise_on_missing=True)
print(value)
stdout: 6:44
